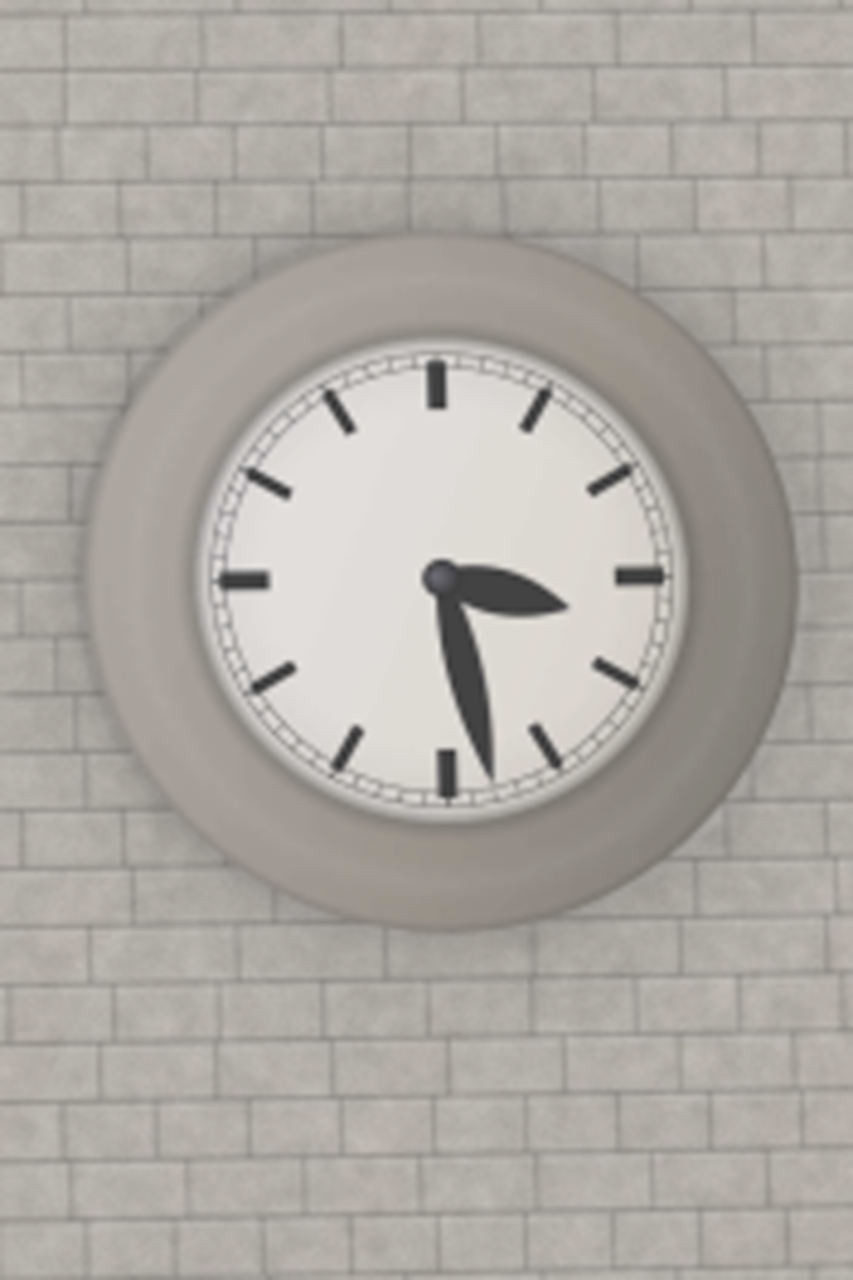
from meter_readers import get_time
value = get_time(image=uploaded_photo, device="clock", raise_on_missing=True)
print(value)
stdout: 3:28
